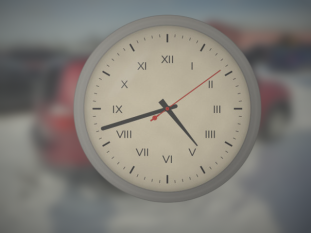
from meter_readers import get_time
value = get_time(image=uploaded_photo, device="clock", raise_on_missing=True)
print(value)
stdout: 4:42:09
